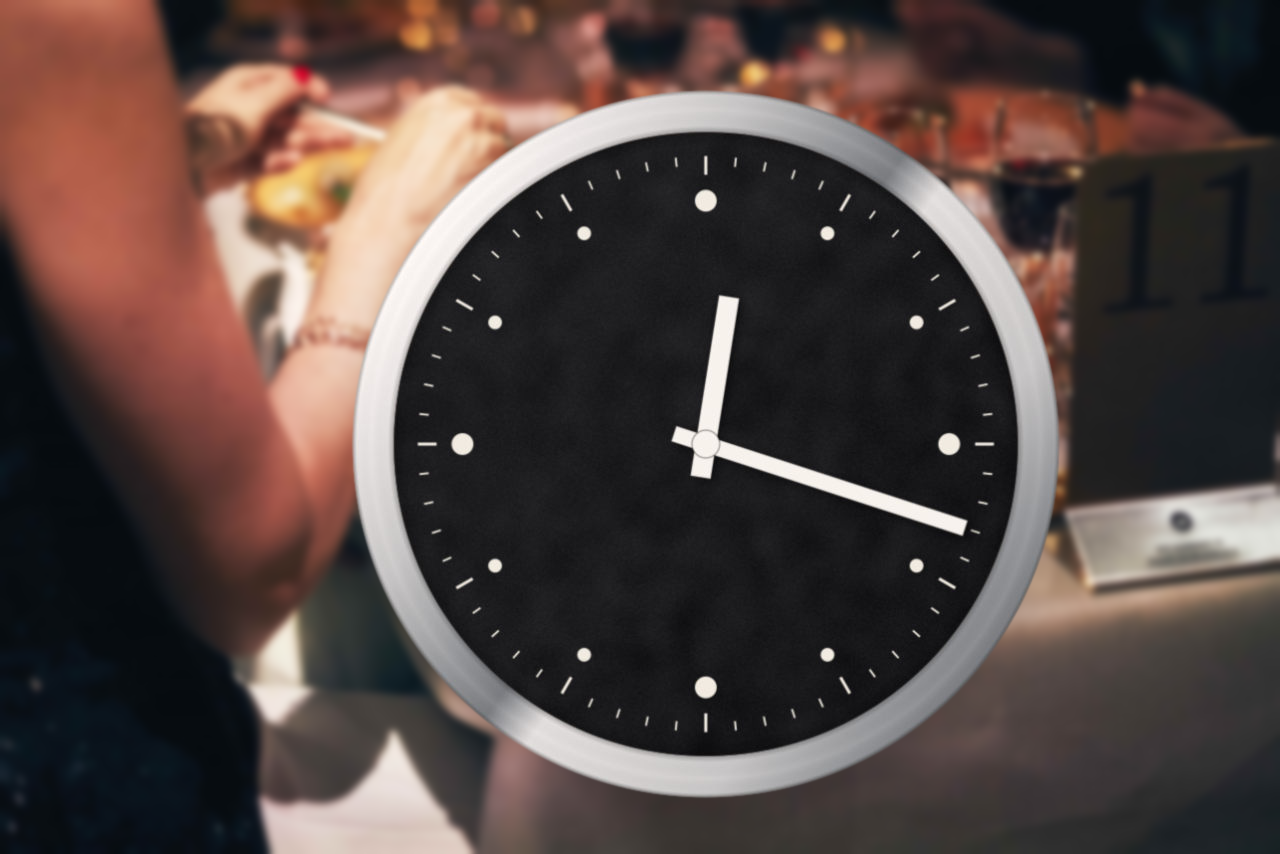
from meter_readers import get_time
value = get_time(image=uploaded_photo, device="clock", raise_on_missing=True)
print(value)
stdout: 12:18
